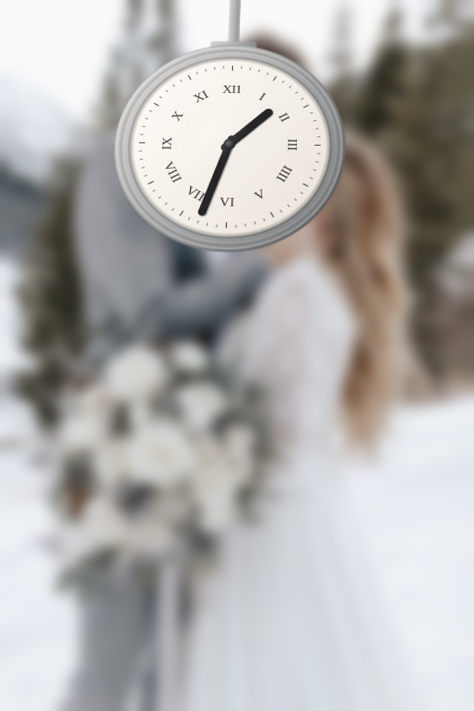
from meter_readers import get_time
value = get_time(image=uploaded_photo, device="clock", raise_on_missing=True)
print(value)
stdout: 1:33
